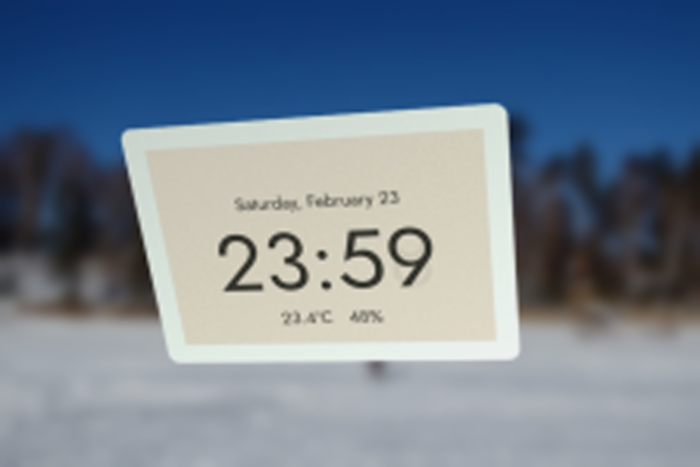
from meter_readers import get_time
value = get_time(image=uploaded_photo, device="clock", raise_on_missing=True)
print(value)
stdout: 23:59
